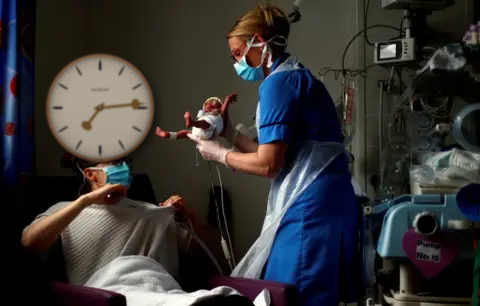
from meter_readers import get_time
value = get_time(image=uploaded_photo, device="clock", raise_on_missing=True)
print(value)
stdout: 7:14
